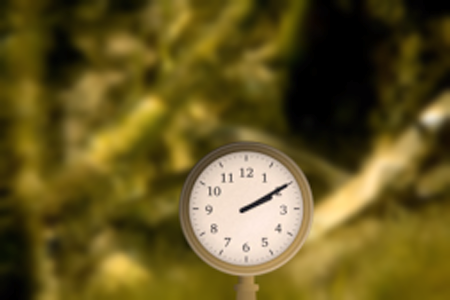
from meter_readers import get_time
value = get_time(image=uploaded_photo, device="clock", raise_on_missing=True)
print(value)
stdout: 2:10
